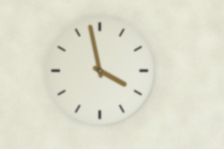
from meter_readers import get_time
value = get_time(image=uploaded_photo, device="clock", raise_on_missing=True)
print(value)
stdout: 3:58
